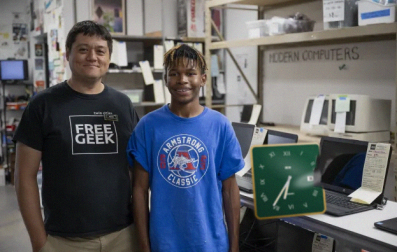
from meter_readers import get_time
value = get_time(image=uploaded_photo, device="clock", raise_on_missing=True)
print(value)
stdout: 6:36
